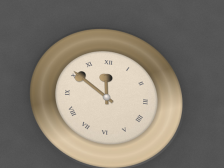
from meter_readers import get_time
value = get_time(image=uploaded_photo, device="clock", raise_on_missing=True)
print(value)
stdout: 11:51
